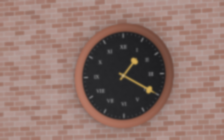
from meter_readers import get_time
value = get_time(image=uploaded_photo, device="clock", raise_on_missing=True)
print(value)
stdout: 1:20
